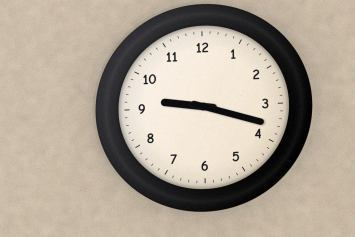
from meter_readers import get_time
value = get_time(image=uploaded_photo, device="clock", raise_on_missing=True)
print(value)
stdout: 9:18
